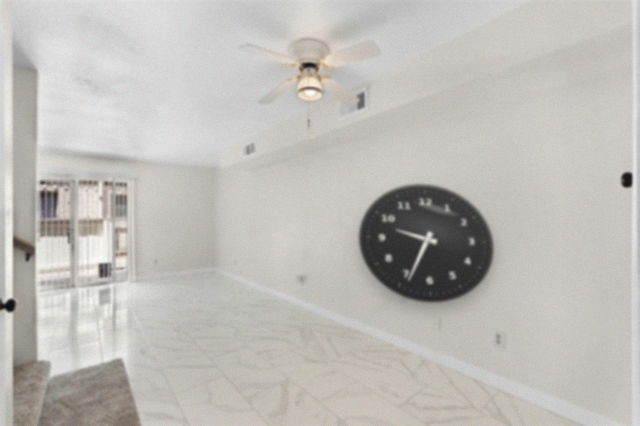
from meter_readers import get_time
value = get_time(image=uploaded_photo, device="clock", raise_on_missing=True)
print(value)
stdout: 9:34
